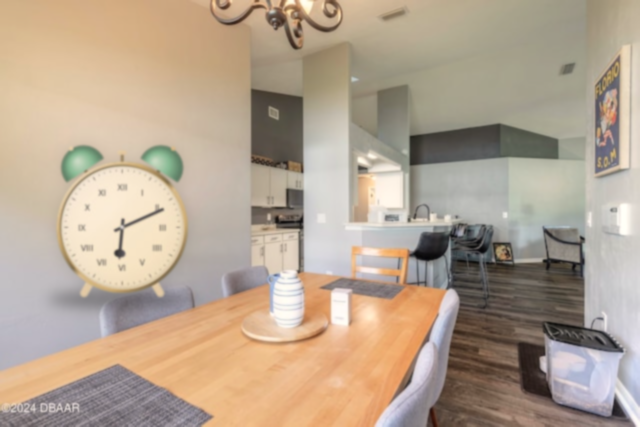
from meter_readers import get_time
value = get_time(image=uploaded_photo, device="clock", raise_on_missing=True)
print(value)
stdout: 6:11
